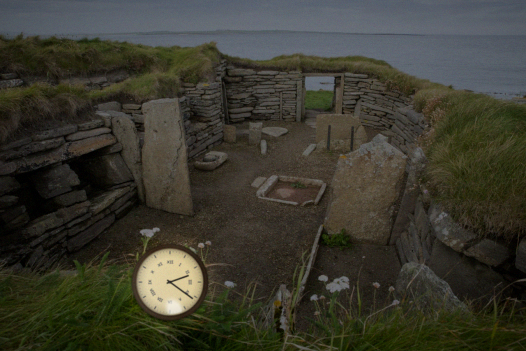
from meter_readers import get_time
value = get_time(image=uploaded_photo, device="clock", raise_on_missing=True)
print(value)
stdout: 2:21
